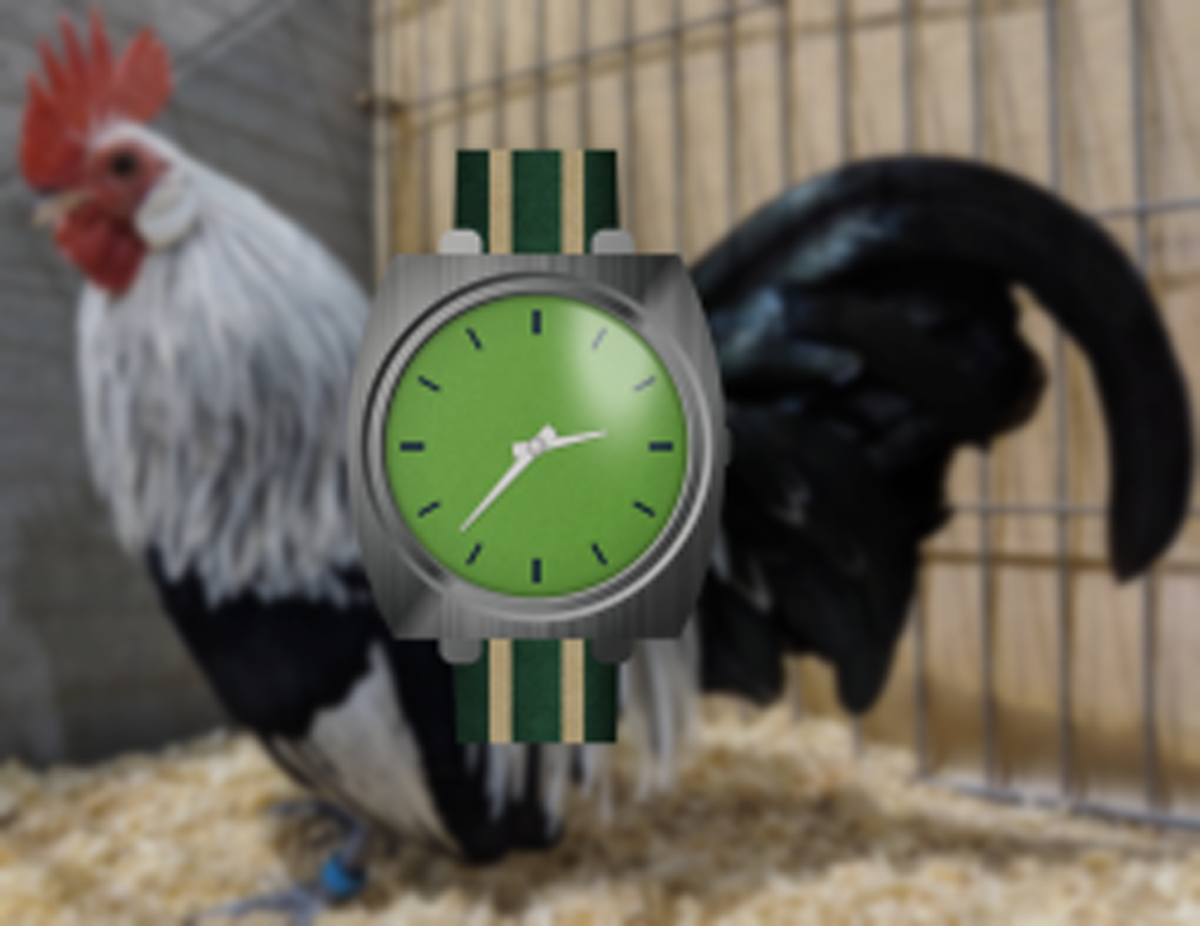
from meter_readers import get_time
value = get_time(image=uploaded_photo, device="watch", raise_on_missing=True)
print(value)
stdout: 2:37
